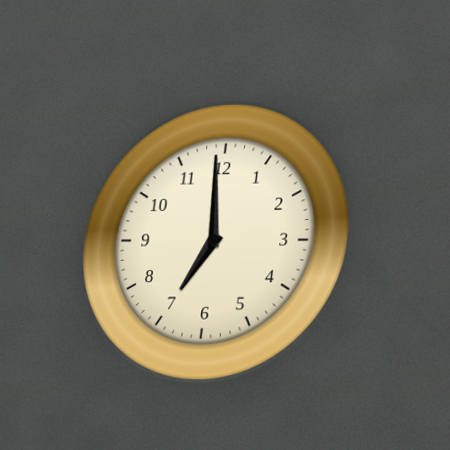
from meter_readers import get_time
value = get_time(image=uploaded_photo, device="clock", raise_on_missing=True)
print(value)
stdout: 6:59
